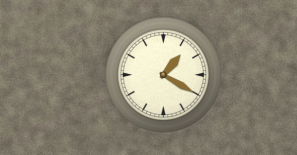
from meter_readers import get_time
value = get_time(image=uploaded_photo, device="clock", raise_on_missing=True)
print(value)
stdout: 1:20
